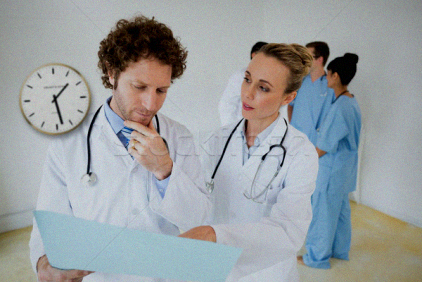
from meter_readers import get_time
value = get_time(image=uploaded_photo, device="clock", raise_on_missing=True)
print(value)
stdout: 1:28
